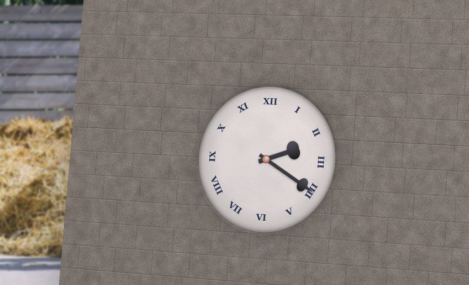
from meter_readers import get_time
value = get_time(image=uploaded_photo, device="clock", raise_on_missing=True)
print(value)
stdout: 2:20
